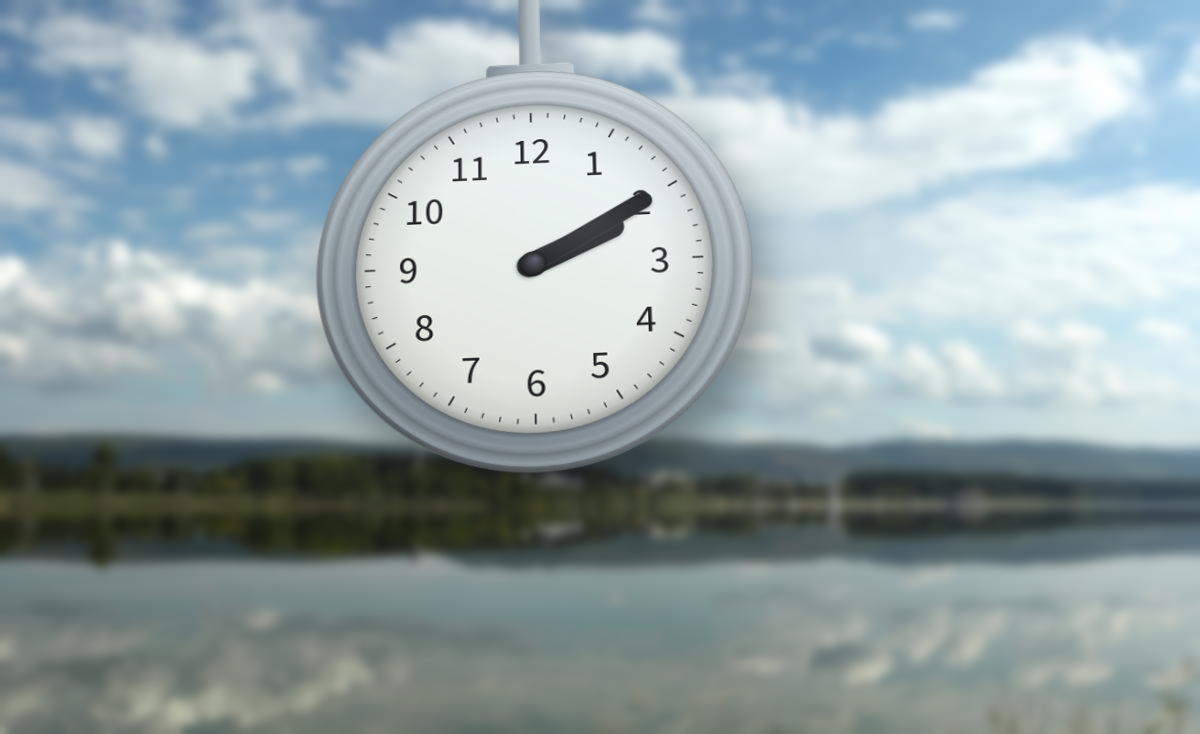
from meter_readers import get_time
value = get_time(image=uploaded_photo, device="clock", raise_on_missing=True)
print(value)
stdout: 2:10
